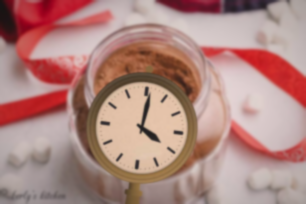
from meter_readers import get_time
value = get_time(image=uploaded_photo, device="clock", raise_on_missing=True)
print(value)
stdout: 4:01
